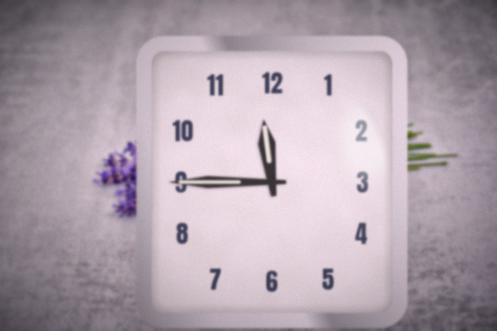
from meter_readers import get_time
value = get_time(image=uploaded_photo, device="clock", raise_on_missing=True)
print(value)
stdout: 11:45
